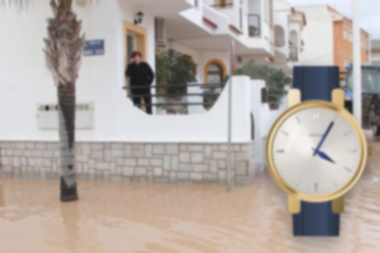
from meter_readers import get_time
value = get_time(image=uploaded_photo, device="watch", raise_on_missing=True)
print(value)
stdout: 4:05
